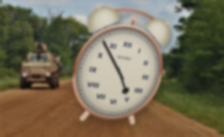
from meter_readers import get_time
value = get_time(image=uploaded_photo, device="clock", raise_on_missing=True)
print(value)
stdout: 4:53
